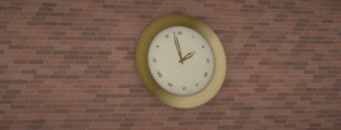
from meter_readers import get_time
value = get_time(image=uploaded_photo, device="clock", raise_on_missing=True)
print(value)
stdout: 1:58
